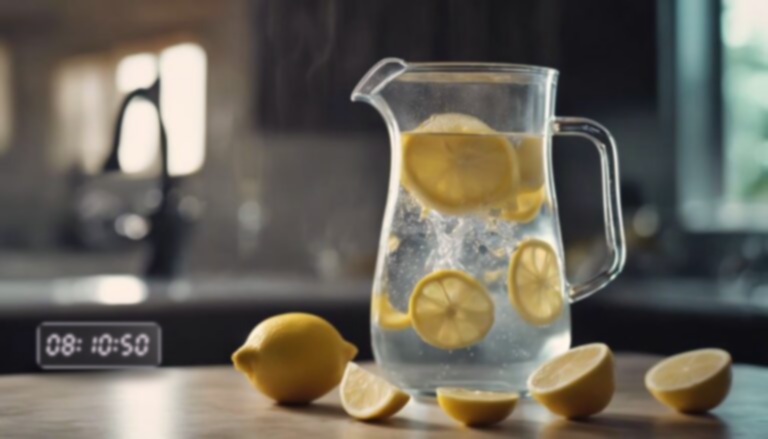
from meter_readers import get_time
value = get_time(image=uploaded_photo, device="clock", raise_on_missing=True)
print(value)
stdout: 8:10:50
